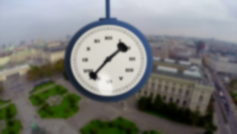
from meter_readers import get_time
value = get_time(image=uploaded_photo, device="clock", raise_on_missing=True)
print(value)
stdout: 1:37
